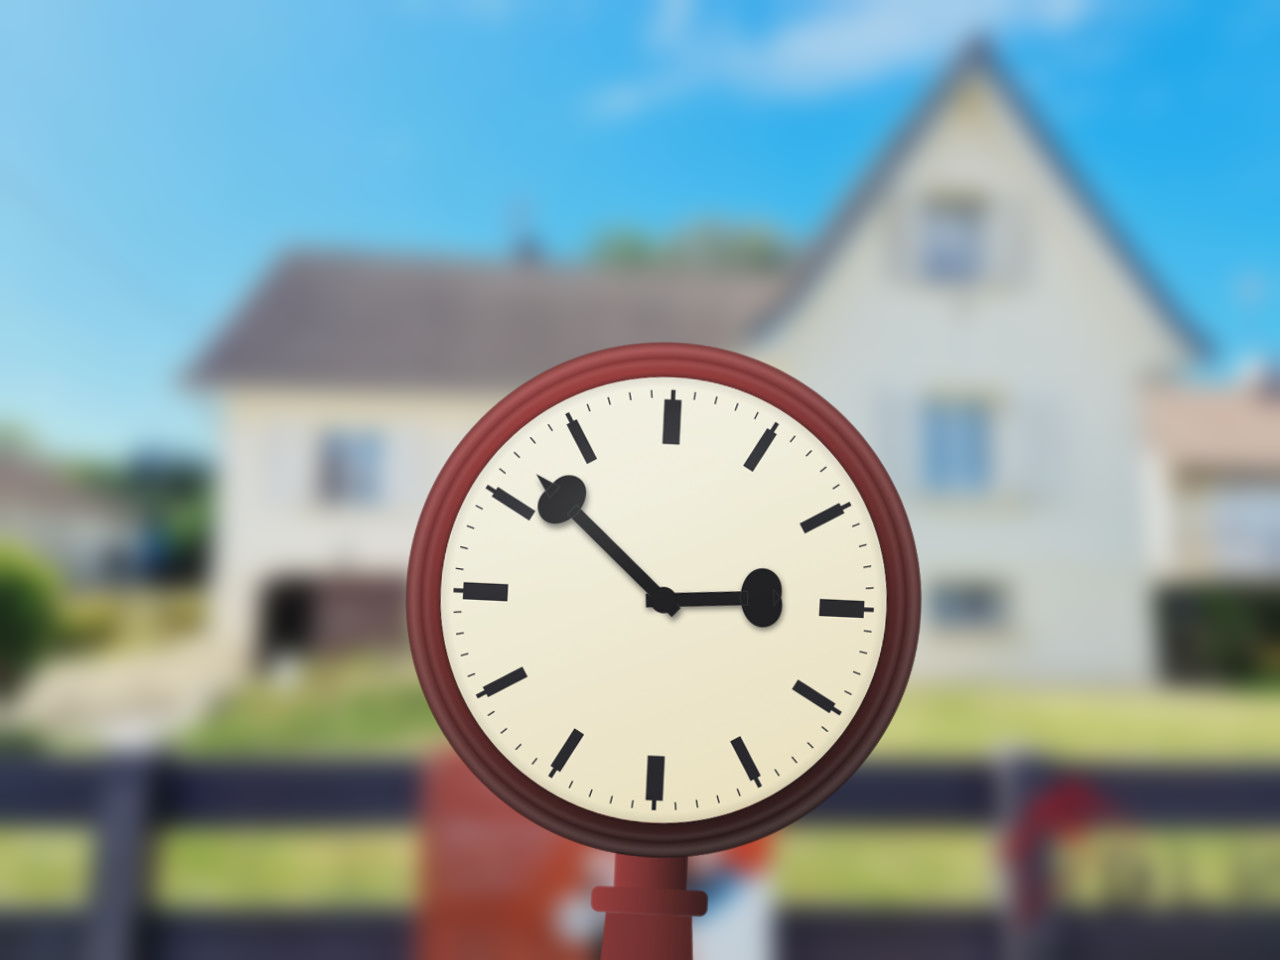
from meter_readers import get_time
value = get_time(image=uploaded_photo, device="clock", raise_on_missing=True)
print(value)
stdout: 2:52
